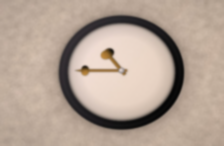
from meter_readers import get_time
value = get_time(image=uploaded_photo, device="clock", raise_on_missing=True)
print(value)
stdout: 10:45
